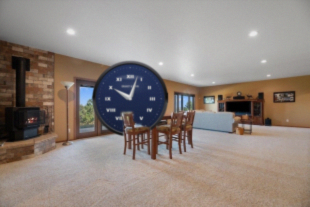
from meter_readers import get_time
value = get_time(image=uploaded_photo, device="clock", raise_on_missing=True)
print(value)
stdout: 10:03
